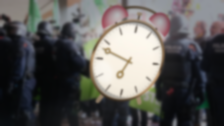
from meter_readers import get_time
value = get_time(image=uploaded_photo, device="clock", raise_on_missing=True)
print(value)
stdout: 6:48
